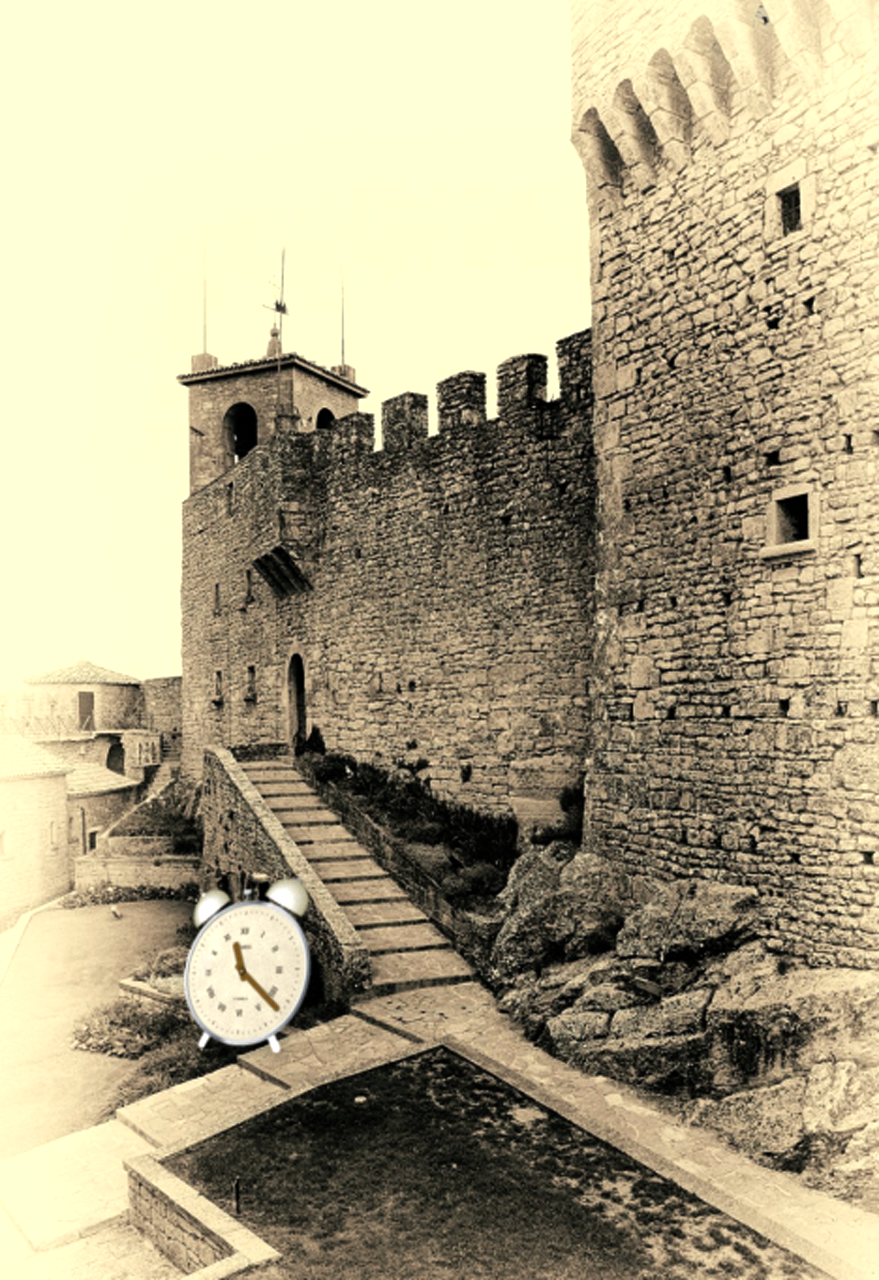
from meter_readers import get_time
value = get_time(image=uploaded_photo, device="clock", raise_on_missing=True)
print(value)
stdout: 11:22
